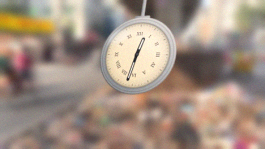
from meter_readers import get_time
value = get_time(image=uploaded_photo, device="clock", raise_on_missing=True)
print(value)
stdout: 12:32
